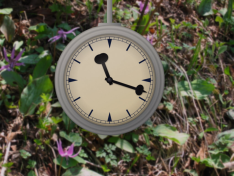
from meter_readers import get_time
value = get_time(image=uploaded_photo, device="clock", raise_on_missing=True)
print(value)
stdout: 11:18
